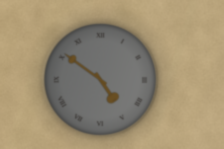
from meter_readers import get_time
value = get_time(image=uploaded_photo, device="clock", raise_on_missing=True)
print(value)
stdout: 4:51
